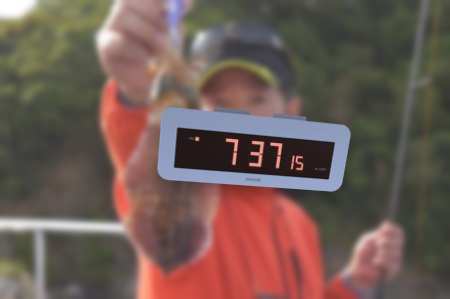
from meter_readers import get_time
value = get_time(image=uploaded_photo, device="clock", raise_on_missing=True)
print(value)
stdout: 7:37:15
